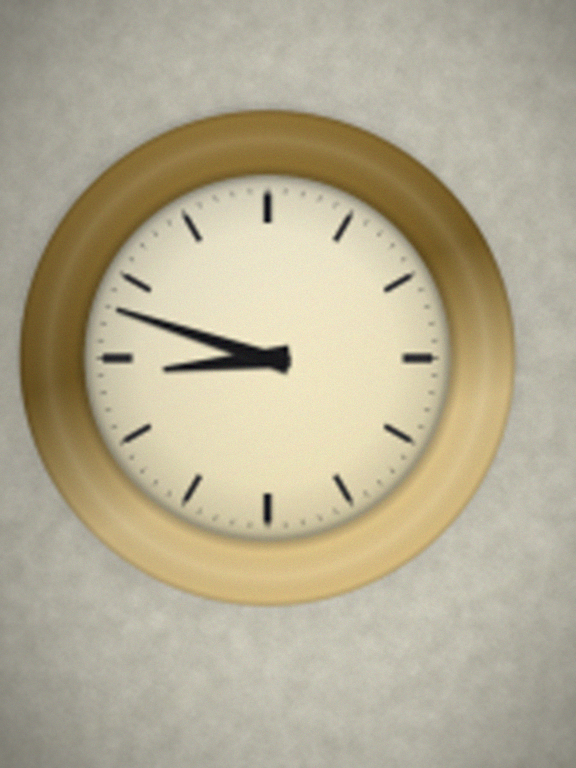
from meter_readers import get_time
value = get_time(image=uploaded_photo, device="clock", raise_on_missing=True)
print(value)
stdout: 8:48
